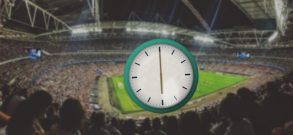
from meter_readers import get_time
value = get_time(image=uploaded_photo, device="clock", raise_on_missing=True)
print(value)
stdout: 6:00
